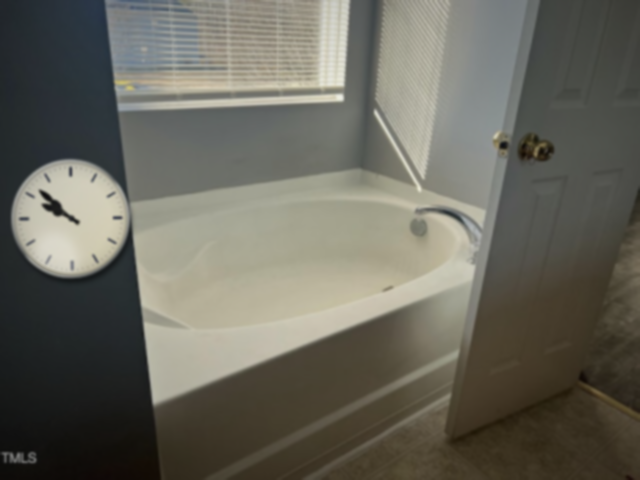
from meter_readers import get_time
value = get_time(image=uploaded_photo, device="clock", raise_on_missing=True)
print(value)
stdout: 9:52
